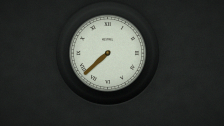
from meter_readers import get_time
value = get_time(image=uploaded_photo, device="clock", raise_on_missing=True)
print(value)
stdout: 7:38
